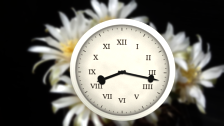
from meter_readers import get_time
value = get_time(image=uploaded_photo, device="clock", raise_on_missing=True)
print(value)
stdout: 8:17
